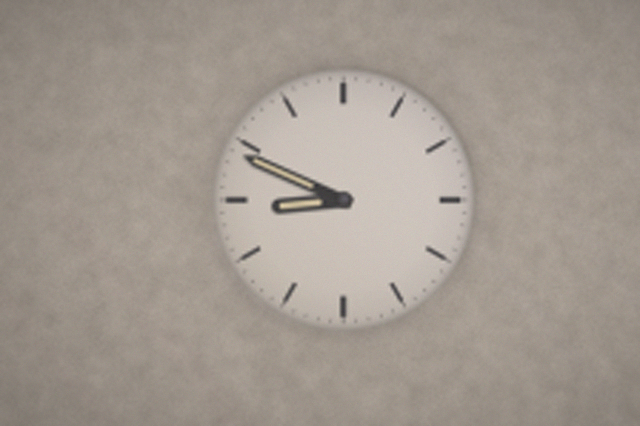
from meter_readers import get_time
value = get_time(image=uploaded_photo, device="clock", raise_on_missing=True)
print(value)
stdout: 8:49
